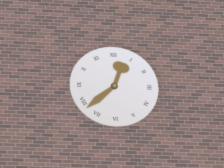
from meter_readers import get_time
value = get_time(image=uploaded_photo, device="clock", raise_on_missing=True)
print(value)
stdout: 12:38
